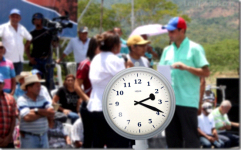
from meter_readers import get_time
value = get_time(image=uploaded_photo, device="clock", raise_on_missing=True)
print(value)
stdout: 2:19
